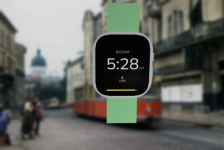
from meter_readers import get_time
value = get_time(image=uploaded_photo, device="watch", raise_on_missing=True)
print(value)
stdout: 5:28
